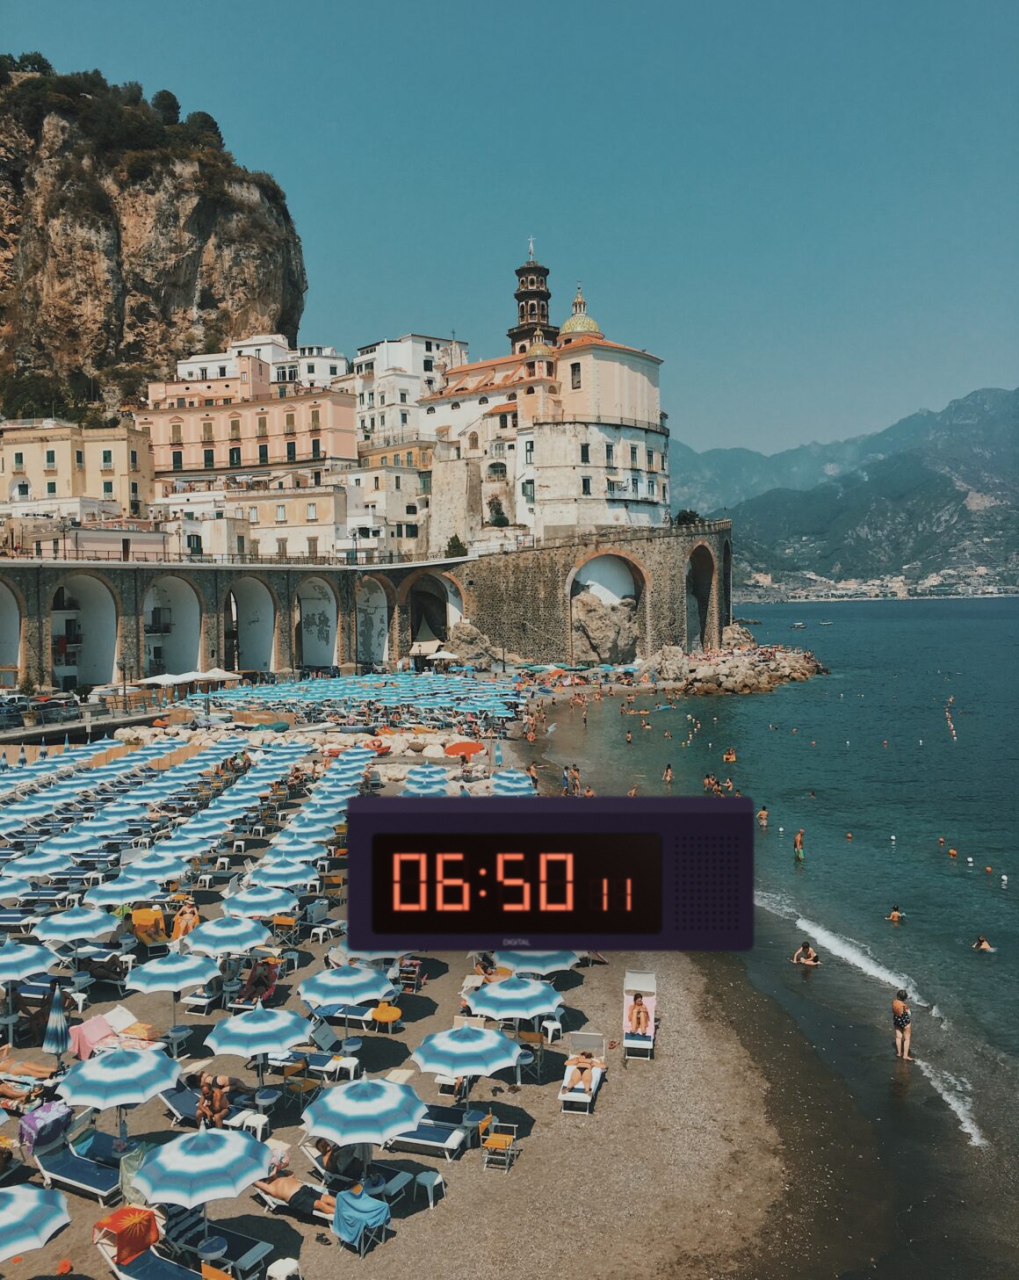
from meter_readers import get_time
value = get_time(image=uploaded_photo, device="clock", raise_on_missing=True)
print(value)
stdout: 6:50:11
